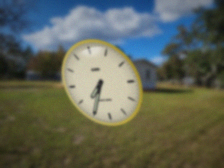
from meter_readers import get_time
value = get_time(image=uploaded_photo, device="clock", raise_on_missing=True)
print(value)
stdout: 7:35
